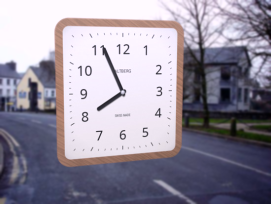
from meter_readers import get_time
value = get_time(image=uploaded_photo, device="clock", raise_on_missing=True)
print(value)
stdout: 7:56
